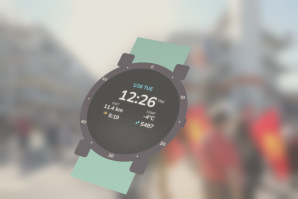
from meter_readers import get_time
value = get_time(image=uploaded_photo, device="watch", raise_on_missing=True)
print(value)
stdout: 12:26
